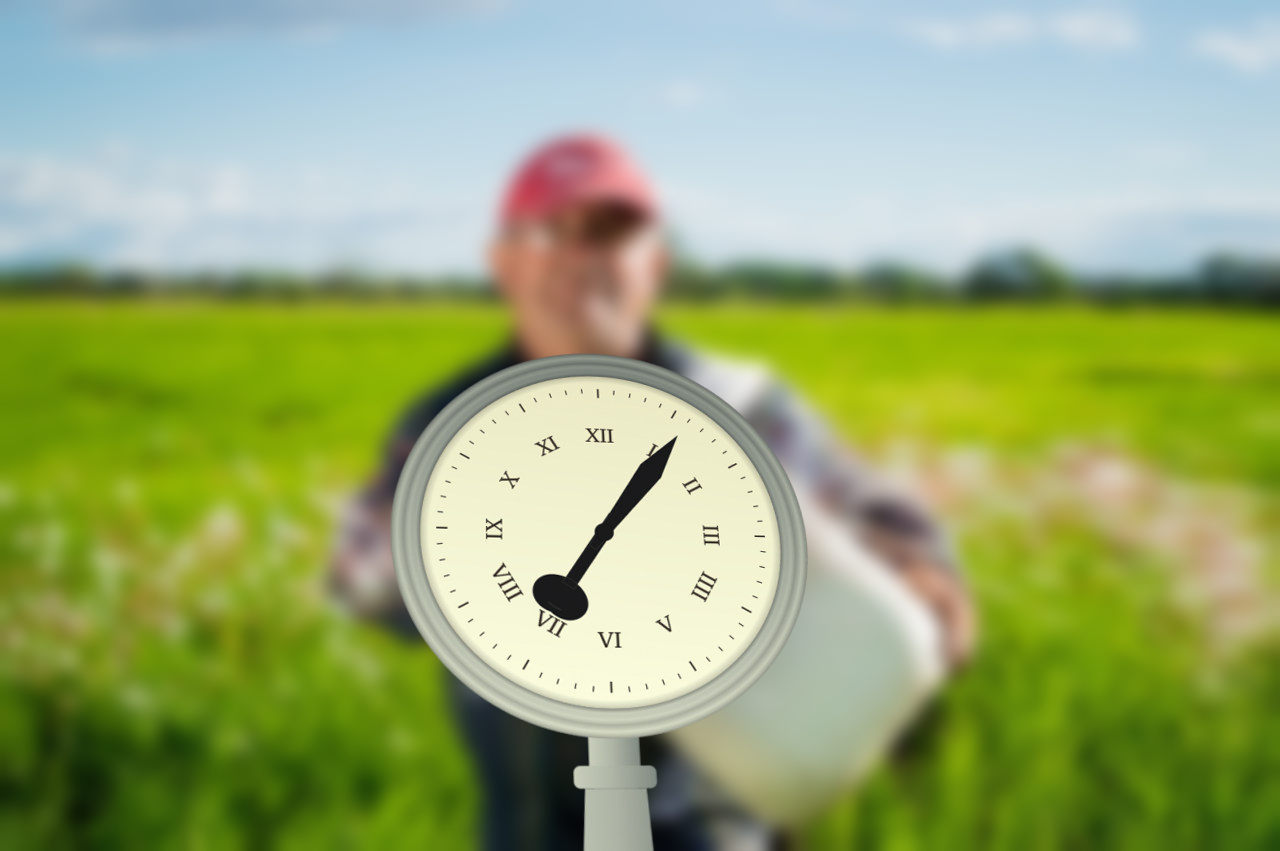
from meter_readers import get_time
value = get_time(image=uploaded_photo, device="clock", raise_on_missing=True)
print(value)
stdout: 7:06
